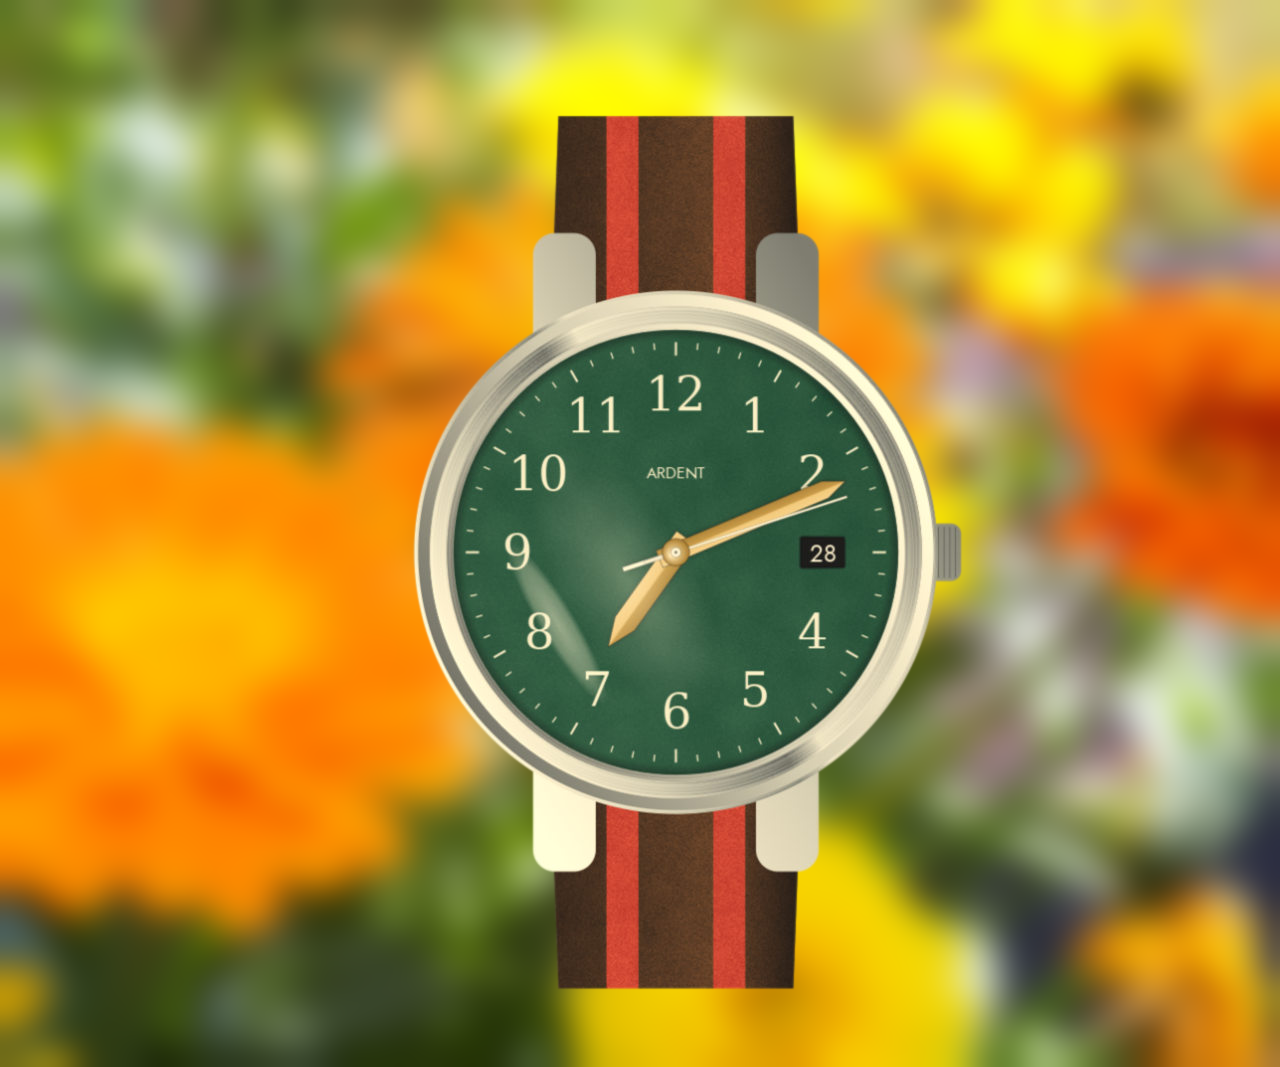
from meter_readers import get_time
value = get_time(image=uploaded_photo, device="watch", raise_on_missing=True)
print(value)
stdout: 7:11:12
